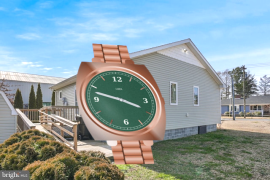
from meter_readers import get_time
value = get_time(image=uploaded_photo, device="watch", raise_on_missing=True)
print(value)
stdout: 3:48
